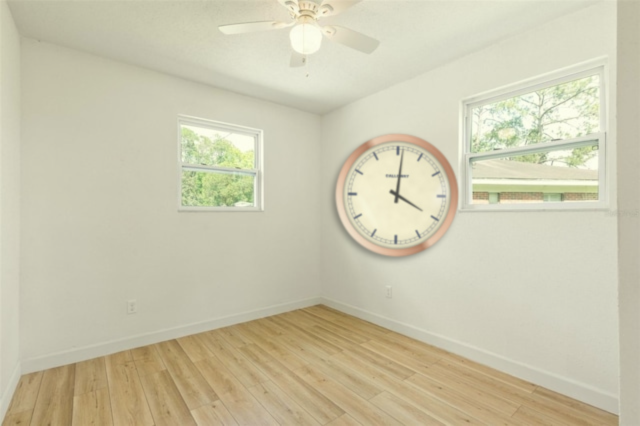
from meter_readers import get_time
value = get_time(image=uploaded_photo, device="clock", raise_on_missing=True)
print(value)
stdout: 4:01
